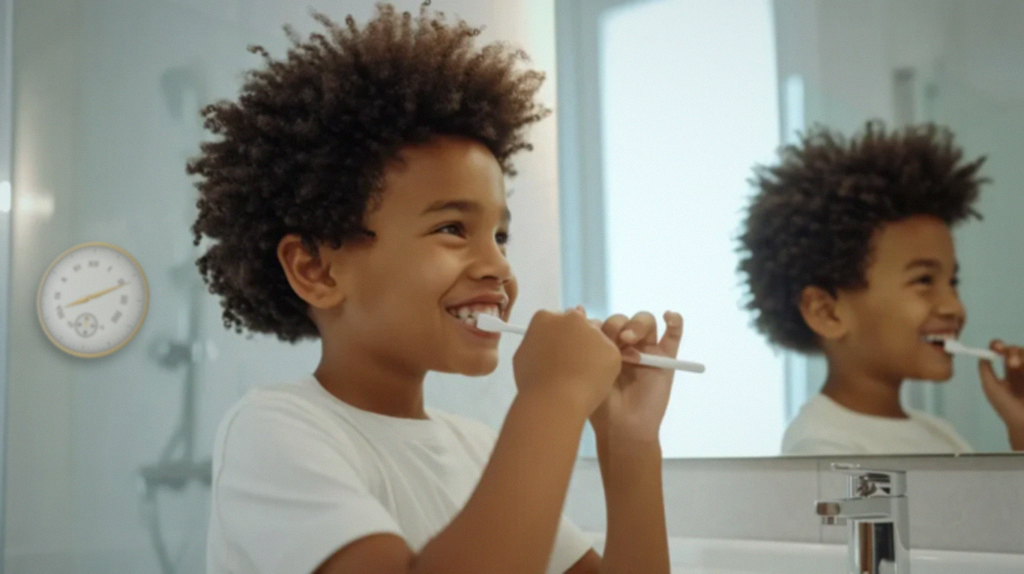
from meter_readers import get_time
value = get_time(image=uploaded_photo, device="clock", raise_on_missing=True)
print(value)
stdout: 8:11
